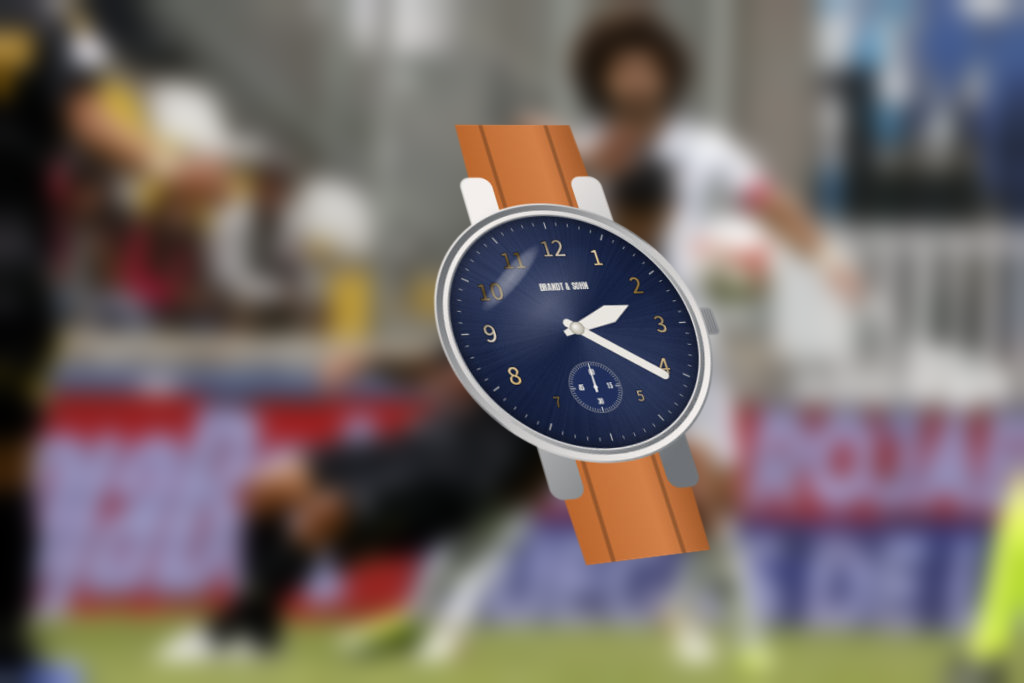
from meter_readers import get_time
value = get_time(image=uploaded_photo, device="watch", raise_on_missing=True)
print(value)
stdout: 2:21
